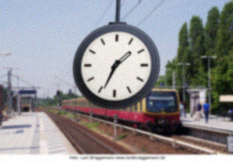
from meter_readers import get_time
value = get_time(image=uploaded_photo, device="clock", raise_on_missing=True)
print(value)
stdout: 1:34
